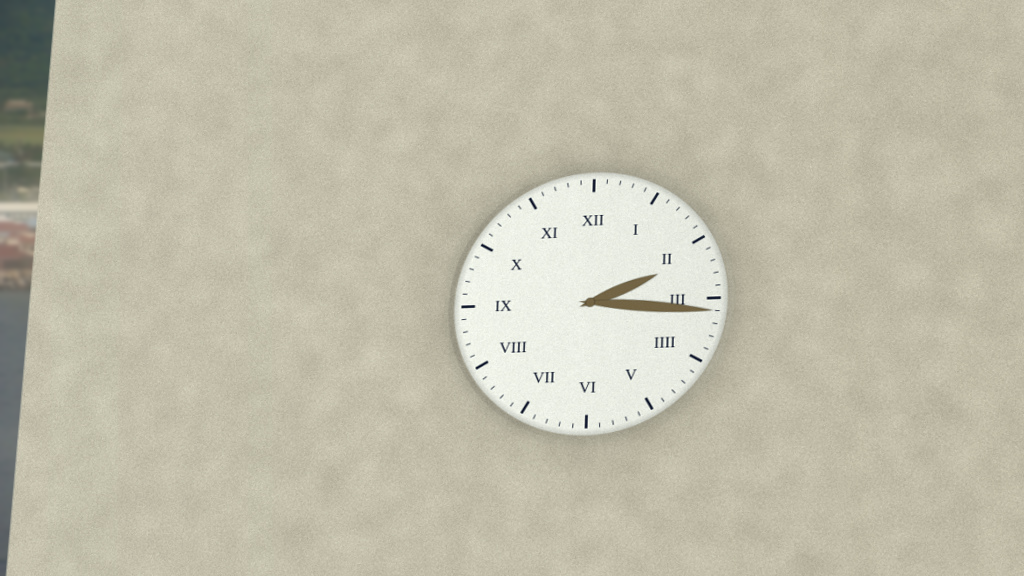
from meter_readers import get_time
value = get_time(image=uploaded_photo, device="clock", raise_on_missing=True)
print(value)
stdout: 2:16
